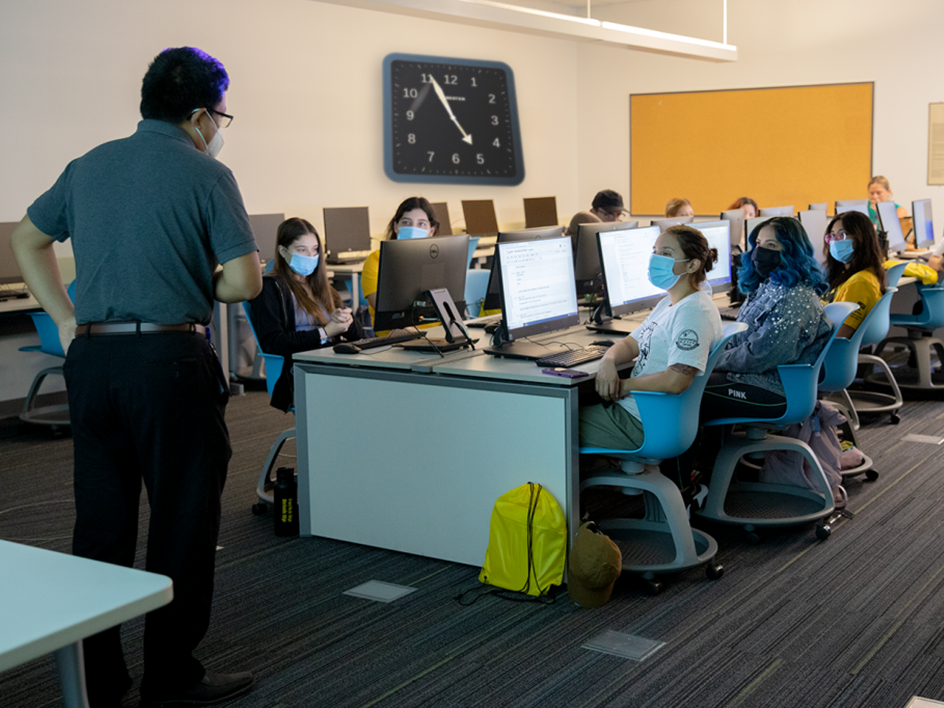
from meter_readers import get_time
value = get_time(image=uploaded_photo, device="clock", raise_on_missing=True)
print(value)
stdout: 4:56
